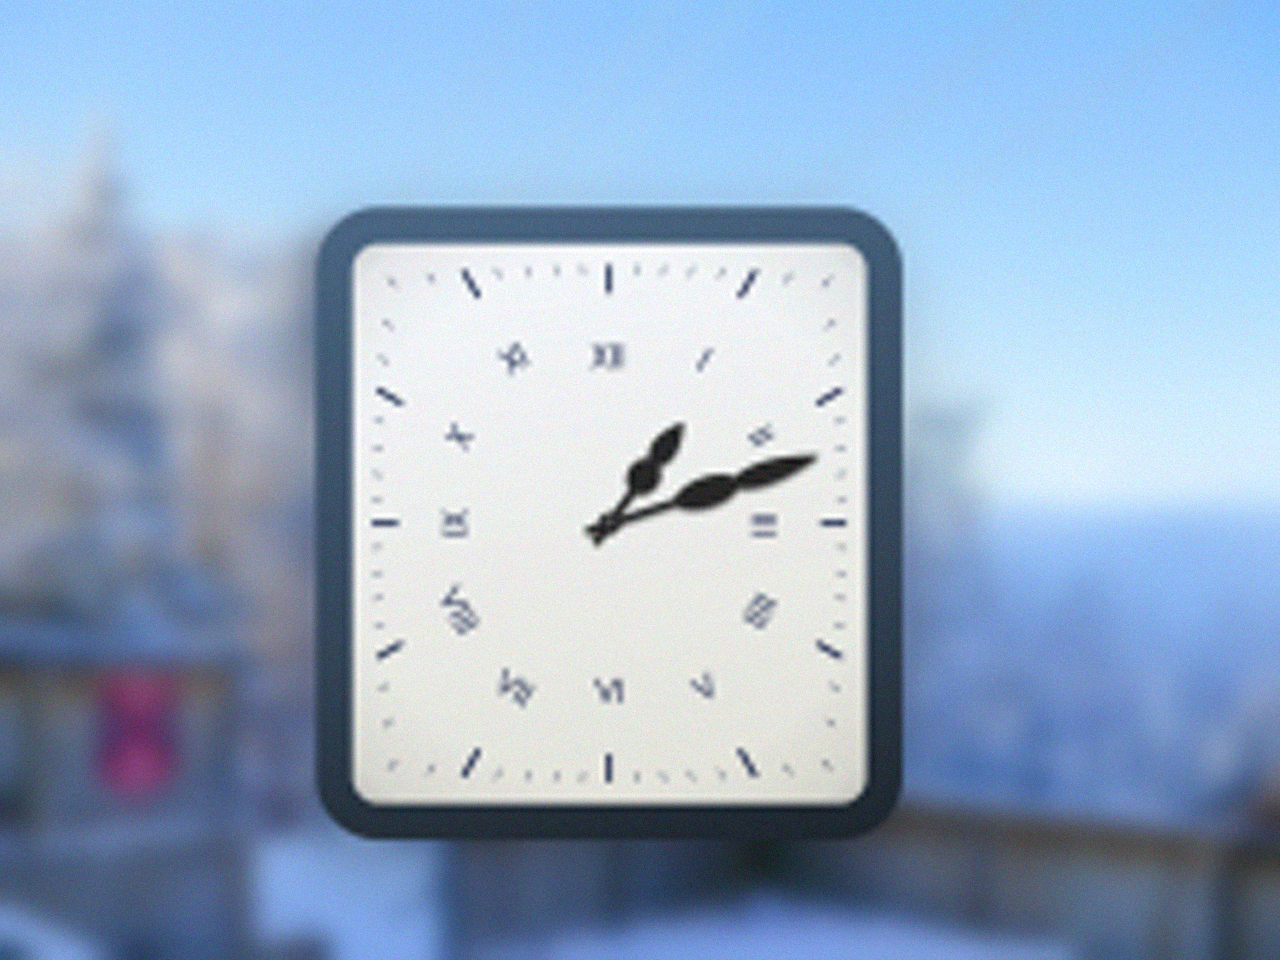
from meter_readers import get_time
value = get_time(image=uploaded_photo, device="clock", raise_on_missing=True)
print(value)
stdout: 1:12
